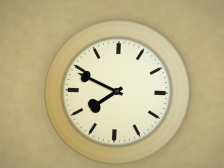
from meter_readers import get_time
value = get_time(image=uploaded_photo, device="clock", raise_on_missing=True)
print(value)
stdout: 7:49
